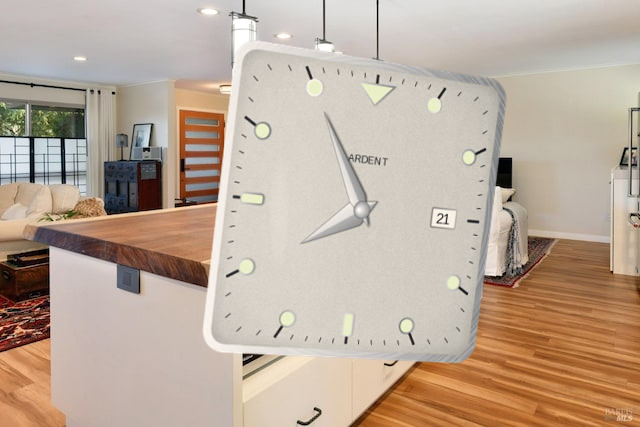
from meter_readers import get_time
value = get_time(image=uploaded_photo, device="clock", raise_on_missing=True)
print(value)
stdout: 7:55
